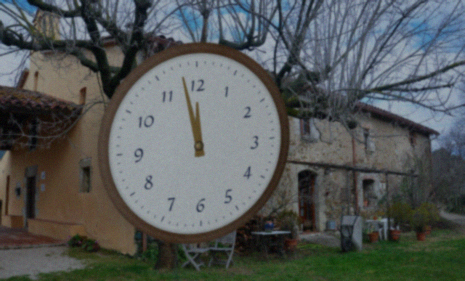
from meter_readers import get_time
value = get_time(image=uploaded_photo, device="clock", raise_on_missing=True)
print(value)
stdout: 11:58
